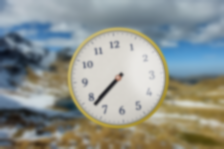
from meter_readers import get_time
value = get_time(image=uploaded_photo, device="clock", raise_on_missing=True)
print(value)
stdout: 7:38
